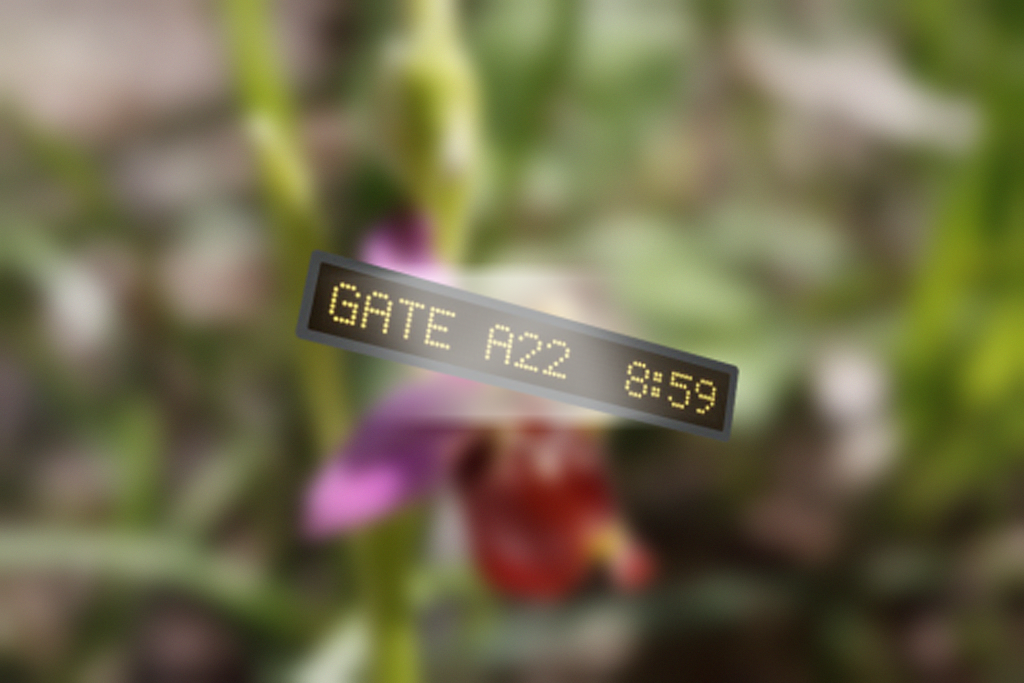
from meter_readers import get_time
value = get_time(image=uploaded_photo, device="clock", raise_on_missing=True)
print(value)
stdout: 8:59
